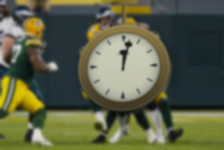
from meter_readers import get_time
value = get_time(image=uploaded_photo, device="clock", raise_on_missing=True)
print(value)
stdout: 12:02
